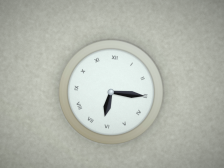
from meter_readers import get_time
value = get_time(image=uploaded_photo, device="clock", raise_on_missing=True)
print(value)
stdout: 6:15
